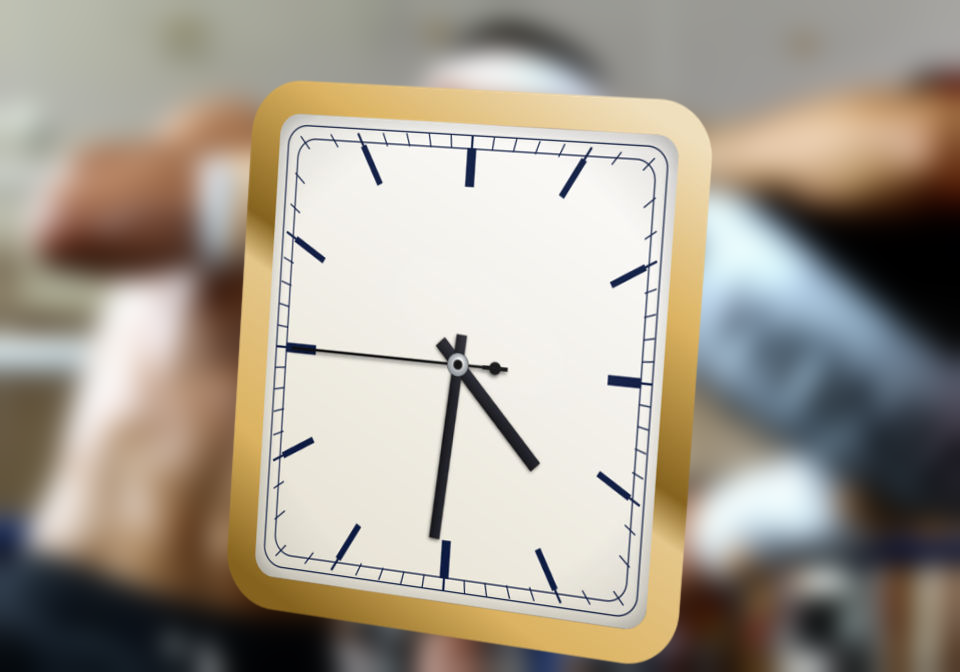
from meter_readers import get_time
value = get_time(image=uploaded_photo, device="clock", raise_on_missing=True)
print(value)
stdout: 4:30:45
